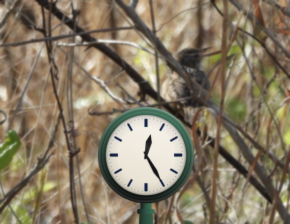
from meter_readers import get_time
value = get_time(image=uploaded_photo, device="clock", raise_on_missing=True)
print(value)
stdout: 12:25
